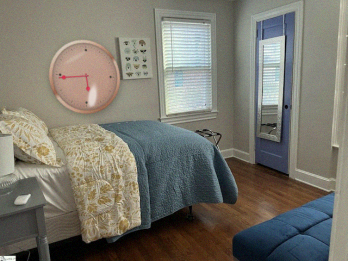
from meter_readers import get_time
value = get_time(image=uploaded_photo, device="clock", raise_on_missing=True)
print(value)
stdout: 5:44
